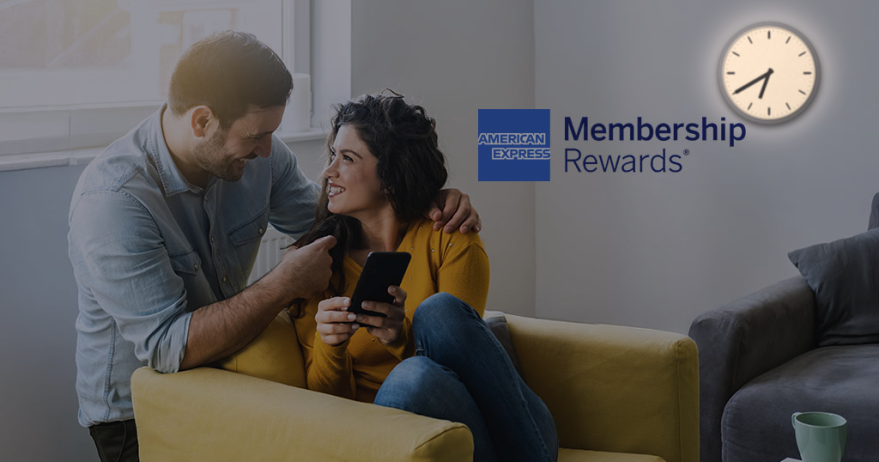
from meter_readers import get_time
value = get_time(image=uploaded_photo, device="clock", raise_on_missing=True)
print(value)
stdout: 6:40
